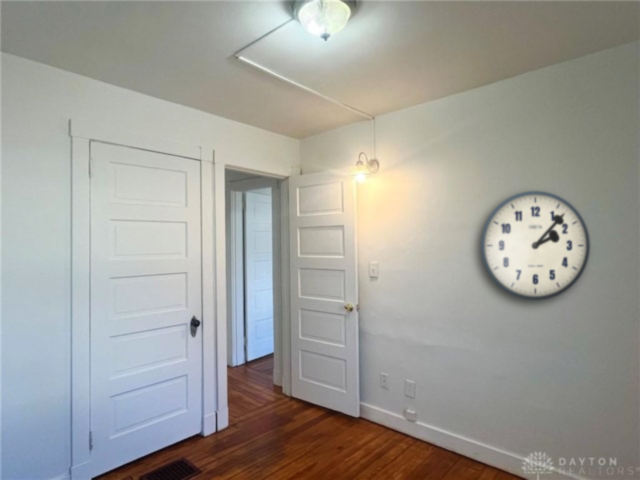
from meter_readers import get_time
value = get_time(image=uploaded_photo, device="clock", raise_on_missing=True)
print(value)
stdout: 2:07
